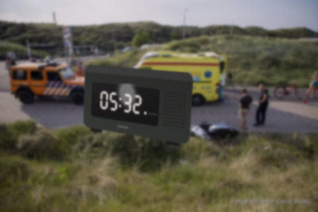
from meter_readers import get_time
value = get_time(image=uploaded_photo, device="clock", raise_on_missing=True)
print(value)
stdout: 5:32
